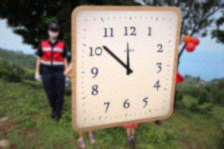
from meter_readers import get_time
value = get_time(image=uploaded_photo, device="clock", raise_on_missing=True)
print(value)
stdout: 11:52
